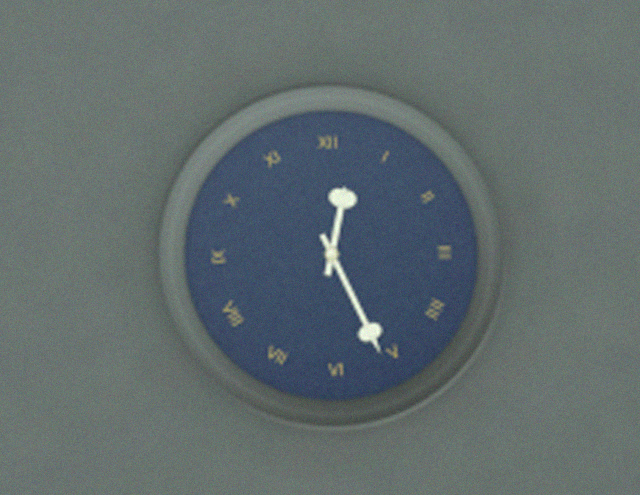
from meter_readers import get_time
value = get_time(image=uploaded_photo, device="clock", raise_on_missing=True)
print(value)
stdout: 12:26
